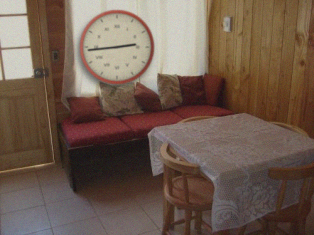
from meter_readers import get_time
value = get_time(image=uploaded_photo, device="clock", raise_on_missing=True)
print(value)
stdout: 2:44
